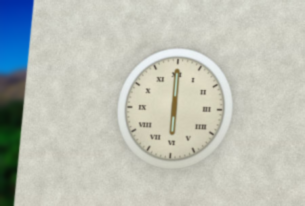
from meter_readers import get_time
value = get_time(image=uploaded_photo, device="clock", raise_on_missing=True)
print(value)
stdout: 6:00
